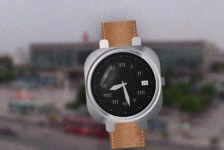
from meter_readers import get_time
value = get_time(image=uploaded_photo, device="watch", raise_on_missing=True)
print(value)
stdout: 8:28
